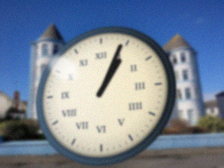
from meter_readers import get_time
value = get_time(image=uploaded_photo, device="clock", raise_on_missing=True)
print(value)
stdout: 1:04
